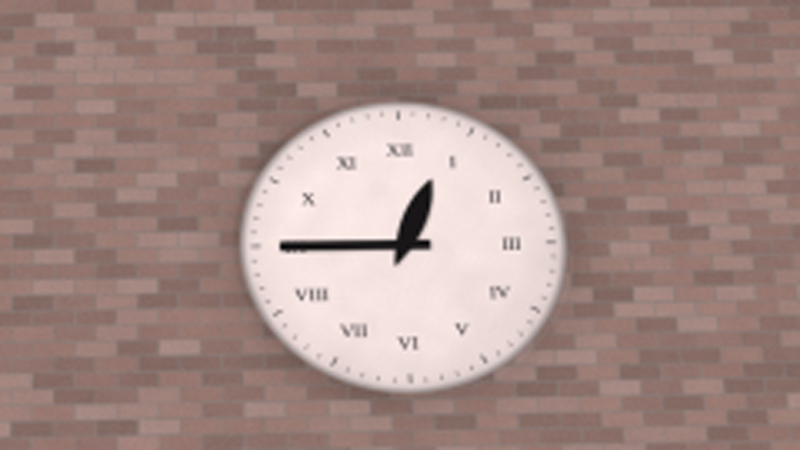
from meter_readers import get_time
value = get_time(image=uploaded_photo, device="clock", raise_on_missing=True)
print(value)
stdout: 12:45
